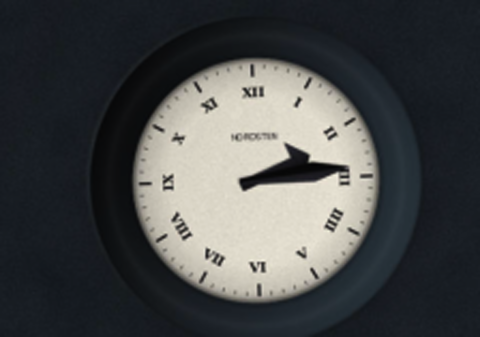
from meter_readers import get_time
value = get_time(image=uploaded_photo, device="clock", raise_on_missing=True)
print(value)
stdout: 2:14
